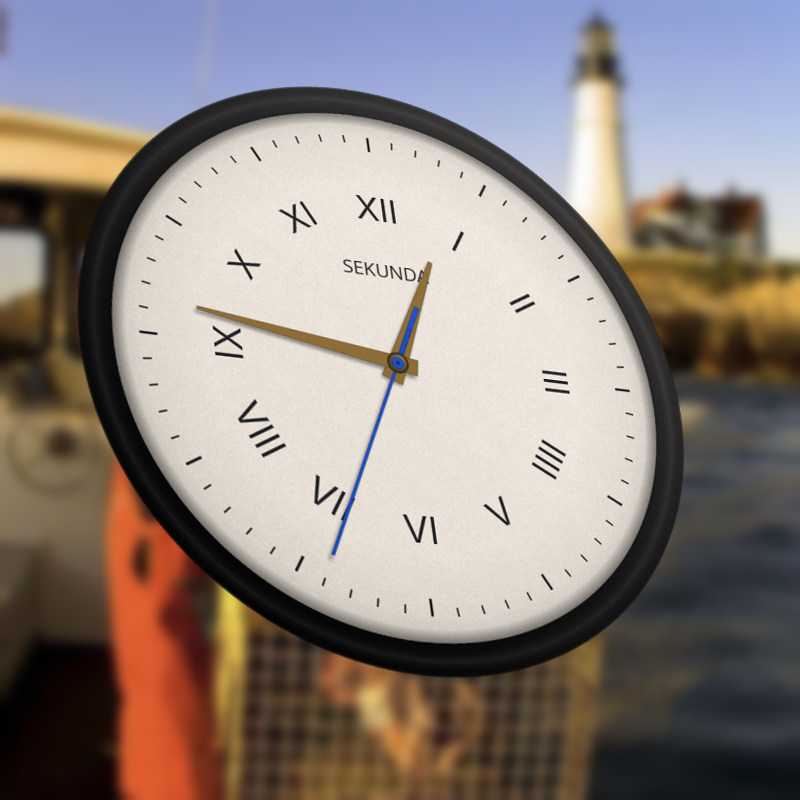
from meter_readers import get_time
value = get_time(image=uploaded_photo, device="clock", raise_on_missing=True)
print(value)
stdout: 12:46:34
